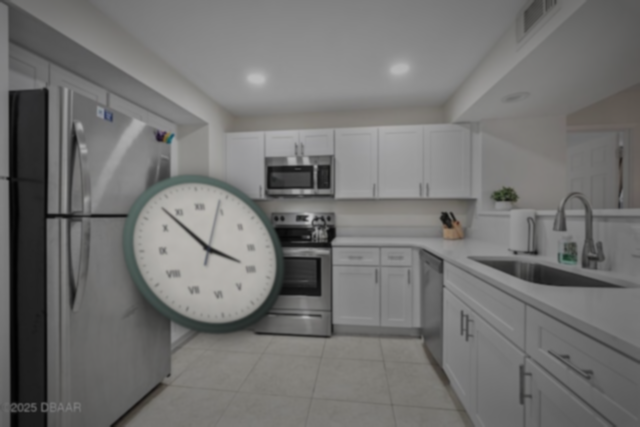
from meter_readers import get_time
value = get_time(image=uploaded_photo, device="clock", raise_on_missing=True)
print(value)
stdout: 3:53:04
